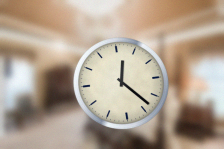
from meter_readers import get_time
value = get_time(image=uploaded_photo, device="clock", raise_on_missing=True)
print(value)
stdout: 12:23
